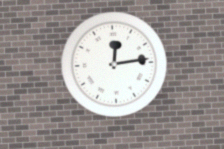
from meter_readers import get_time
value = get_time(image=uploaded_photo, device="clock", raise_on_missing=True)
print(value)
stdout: 12:14
